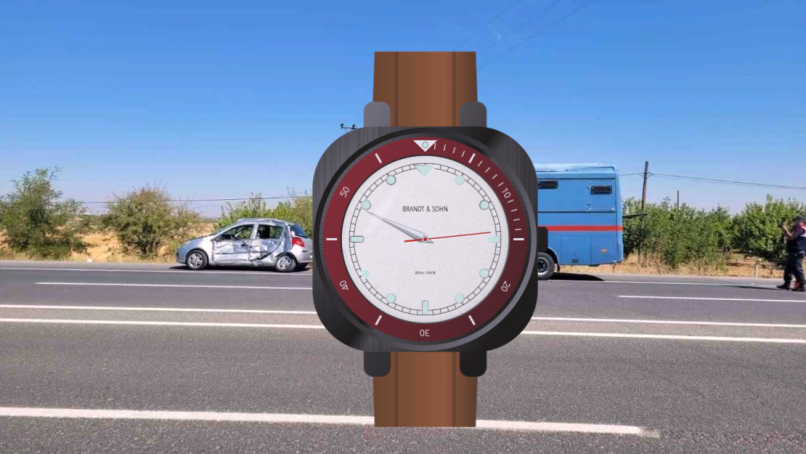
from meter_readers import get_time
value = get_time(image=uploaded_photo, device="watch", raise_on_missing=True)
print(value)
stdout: 9:49:14
